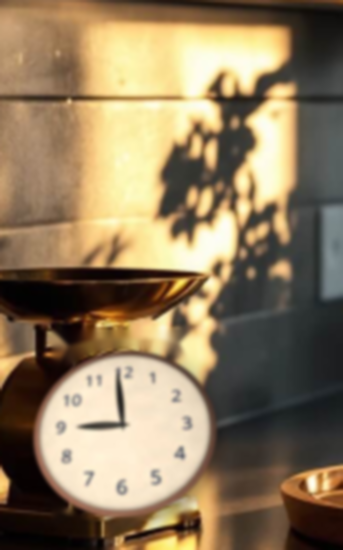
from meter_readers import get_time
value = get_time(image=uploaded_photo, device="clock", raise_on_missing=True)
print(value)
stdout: 8:59
